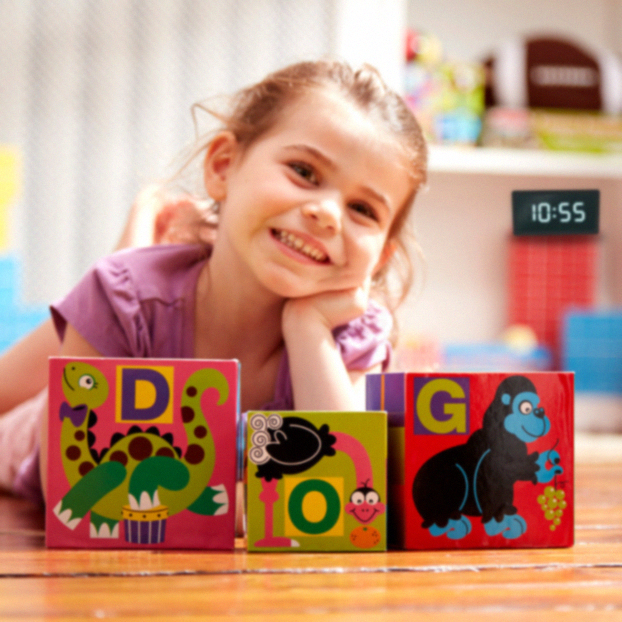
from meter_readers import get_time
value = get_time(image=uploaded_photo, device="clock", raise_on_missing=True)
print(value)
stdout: 10:55
